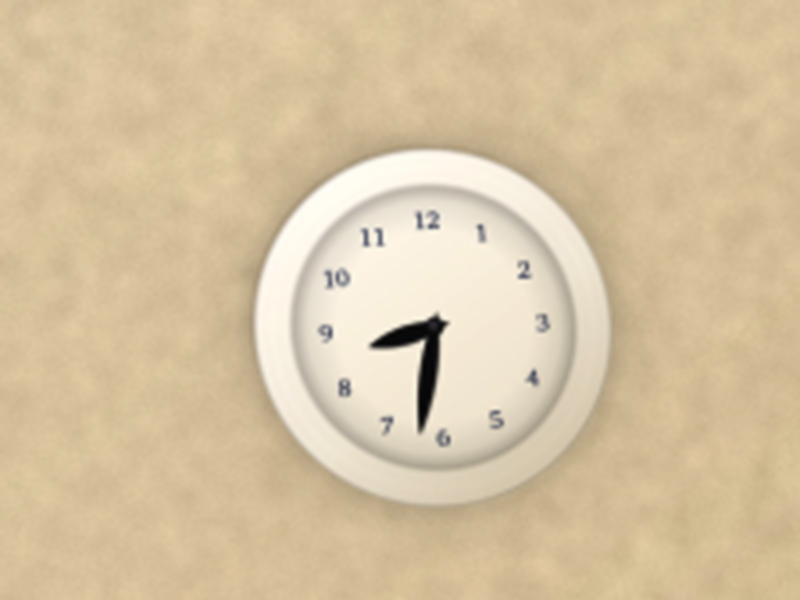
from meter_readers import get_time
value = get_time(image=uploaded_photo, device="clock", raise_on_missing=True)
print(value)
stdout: 8:32
